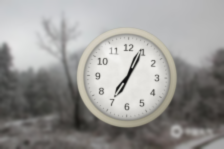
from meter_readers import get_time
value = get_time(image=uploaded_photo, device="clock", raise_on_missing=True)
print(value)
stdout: 7:04
